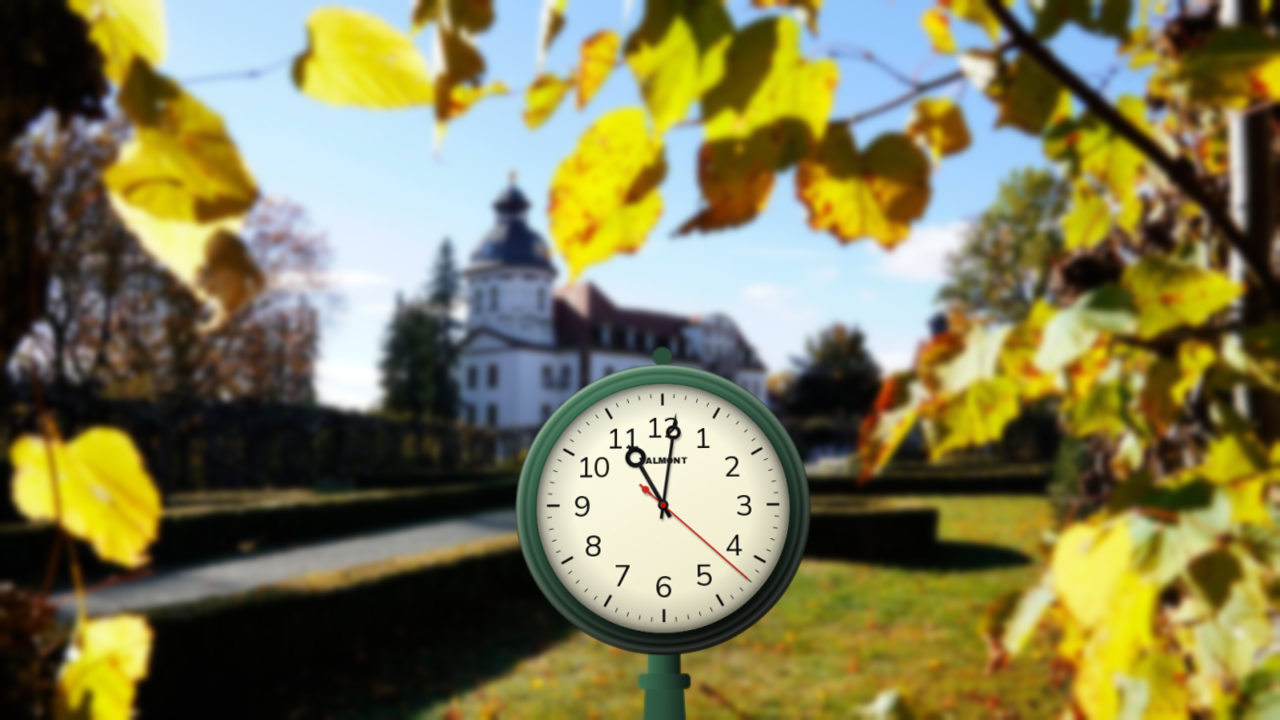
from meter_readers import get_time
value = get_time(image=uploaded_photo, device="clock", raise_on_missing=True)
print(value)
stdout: 11:01:22
